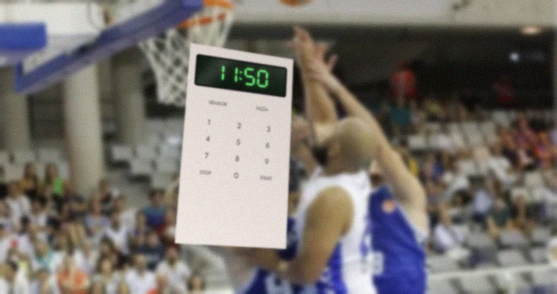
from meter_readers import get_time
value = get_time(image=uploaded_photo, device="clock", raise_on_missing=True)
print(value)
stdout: 11:50
